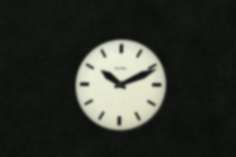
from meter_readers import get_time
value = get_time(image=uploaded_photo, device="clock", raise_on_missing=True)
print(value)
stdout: 10:11
